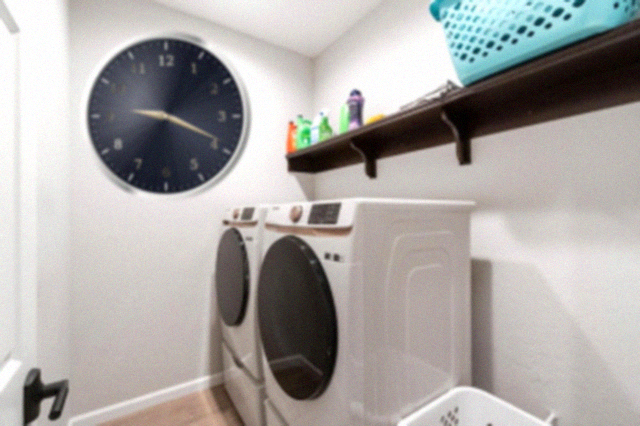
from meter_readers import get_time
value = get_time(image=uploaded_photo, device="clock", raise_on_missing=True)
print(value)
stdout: 9:19
